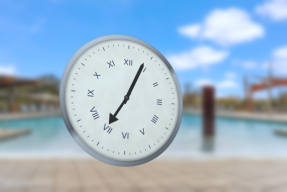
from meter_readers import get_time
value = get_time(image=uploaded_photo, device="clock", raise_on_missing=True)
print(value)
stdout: 7:04
